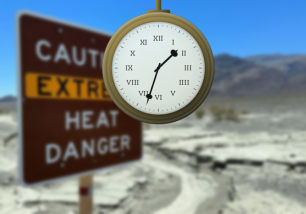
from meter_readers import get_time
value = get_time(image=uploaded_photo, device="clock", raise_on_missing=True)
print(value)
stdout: 1:33
